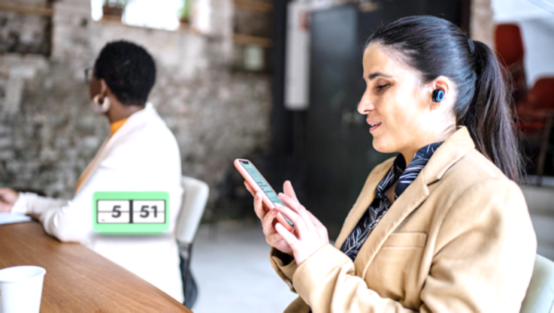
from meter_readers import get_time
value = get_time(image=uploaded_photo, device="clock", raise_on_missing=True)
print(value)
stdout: 5:51
